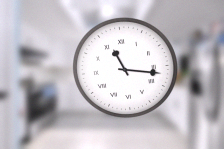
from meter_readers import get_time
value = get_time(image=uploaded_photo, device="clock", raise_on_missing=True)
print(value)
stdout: 11:17
